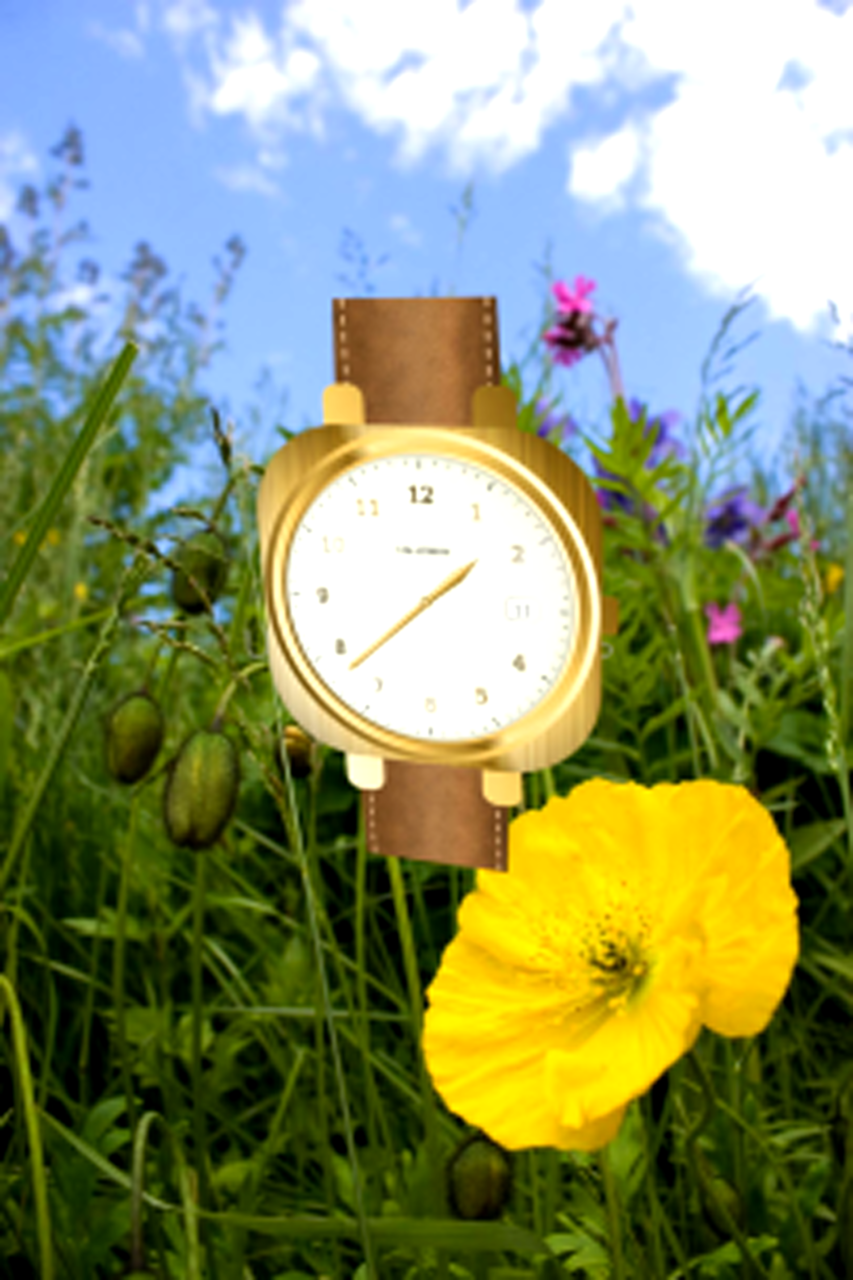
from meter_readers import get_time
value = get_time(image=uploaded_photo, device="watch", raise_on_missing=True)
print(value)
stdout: 1:38
